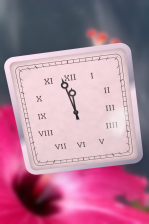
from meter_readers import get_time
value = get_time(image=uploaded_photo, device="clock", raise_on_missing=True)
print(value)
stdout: 11:58
